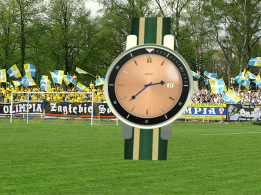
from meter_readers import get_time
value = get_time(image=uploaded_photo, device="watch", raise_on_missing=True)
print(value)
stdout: 2:38
